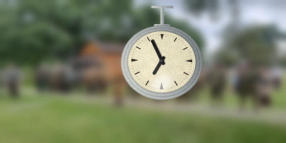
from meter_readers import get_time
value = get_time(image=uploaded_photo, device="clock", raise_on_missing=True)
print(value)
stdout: 6:56
